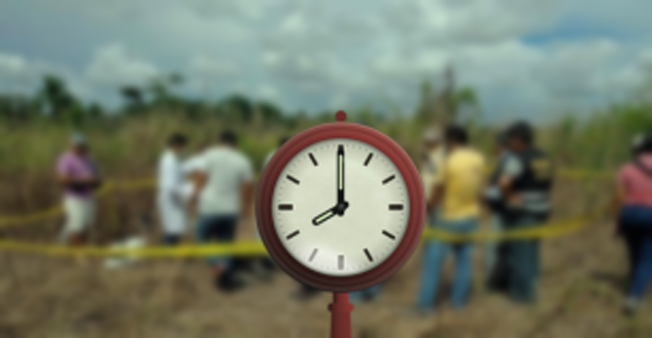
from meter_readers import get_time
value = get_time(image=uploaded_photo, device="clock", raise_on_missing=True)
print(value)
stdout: 8:00
